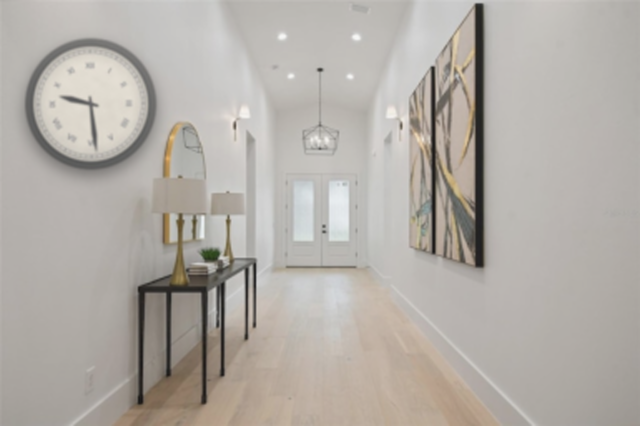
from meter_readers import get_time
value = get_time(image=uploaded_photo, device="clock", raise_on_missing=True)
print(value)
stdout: 9:29
